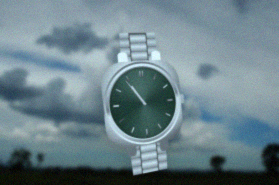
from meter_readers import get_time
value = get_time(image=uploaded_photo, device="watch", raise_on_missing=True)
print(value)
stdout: 10:54
